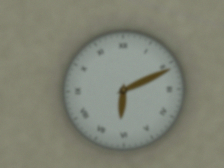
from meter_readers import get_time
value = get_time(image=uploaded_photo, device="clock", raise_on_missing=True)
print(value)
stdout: 6:11
